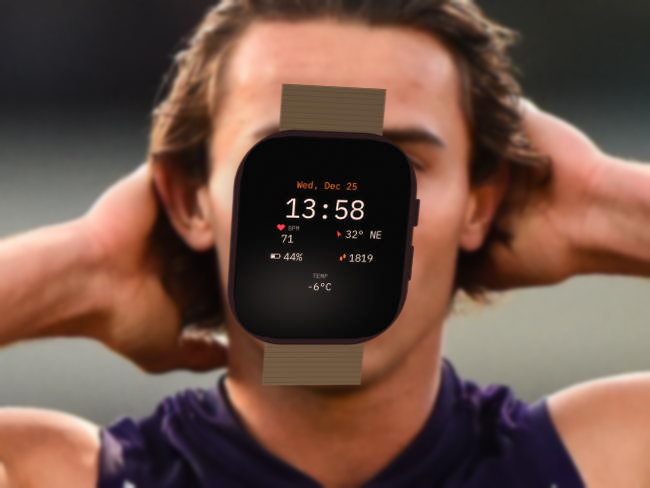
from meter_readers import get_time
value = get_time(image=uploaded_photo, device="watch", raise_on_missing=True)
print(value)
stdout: 13:58
